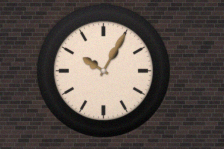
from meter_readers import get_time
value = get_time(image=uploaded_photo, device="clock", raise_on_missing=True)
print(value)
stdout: 10:05
